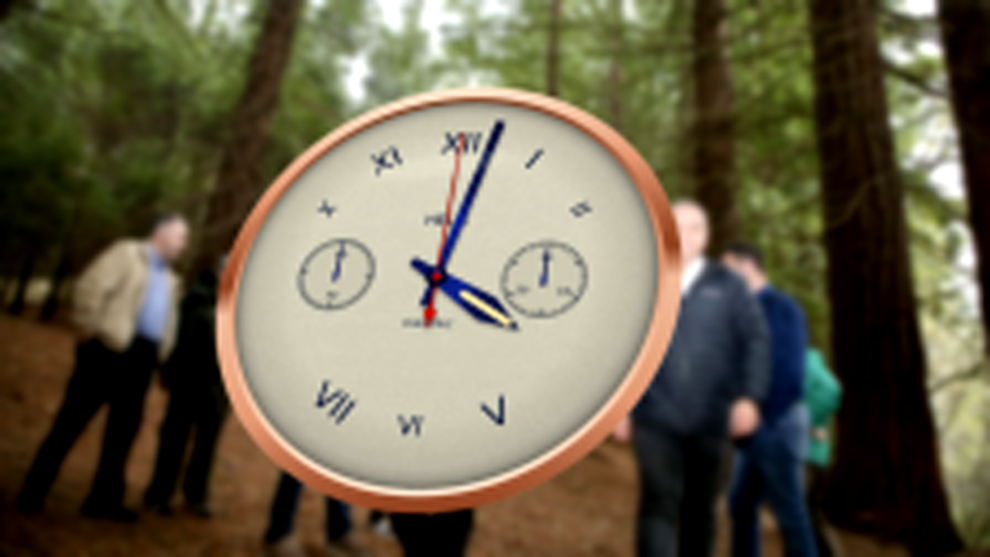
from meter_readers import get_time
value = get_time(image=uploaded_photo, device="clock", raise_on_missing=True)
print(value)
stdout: 4:02
